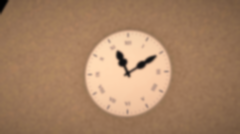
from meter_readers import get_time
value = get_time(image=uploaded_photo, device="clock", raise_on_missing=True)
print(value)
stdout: 11:10
